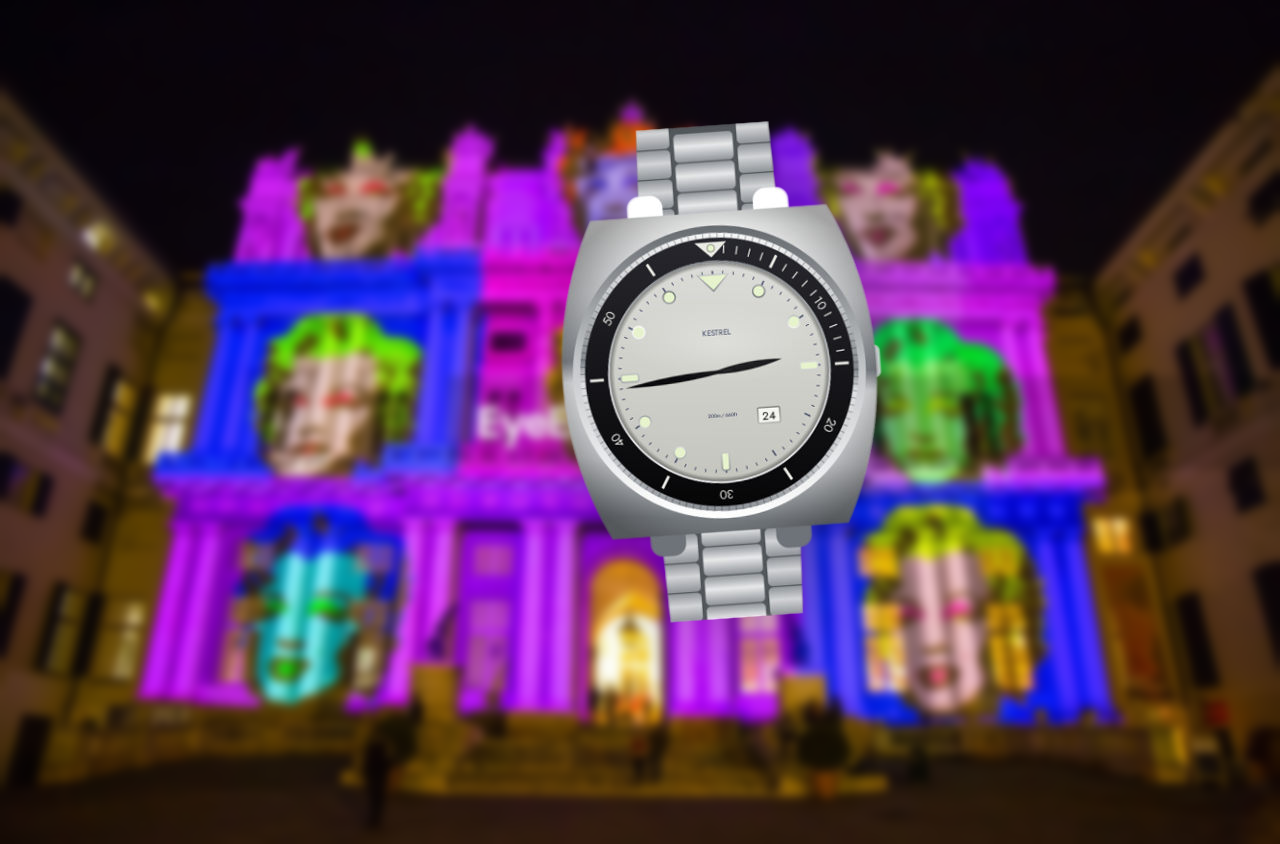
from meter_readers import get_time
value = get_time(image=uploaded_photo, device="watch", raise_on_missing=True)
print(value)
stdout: 2:44
